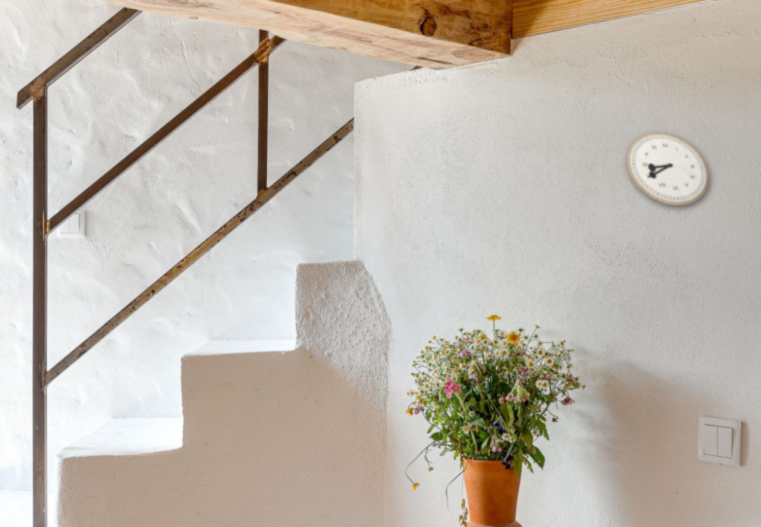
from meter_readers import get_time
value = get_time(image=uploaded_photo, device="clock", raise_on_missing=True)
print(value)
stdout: 8:40
